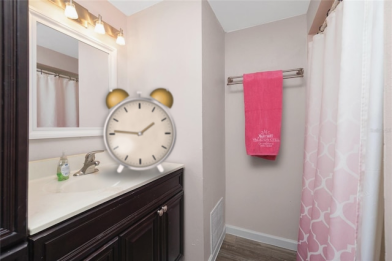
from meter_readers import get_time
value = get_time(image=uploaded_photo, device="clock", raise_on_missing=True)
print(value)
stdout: 1:46
